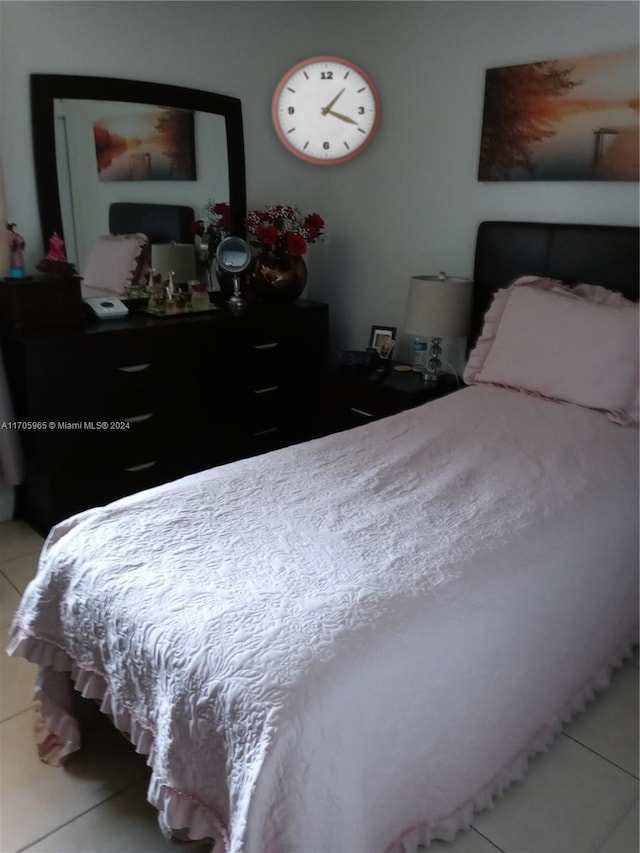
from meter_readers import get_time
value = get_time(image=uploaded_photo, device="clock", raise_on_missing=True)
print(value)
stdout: 1:19
